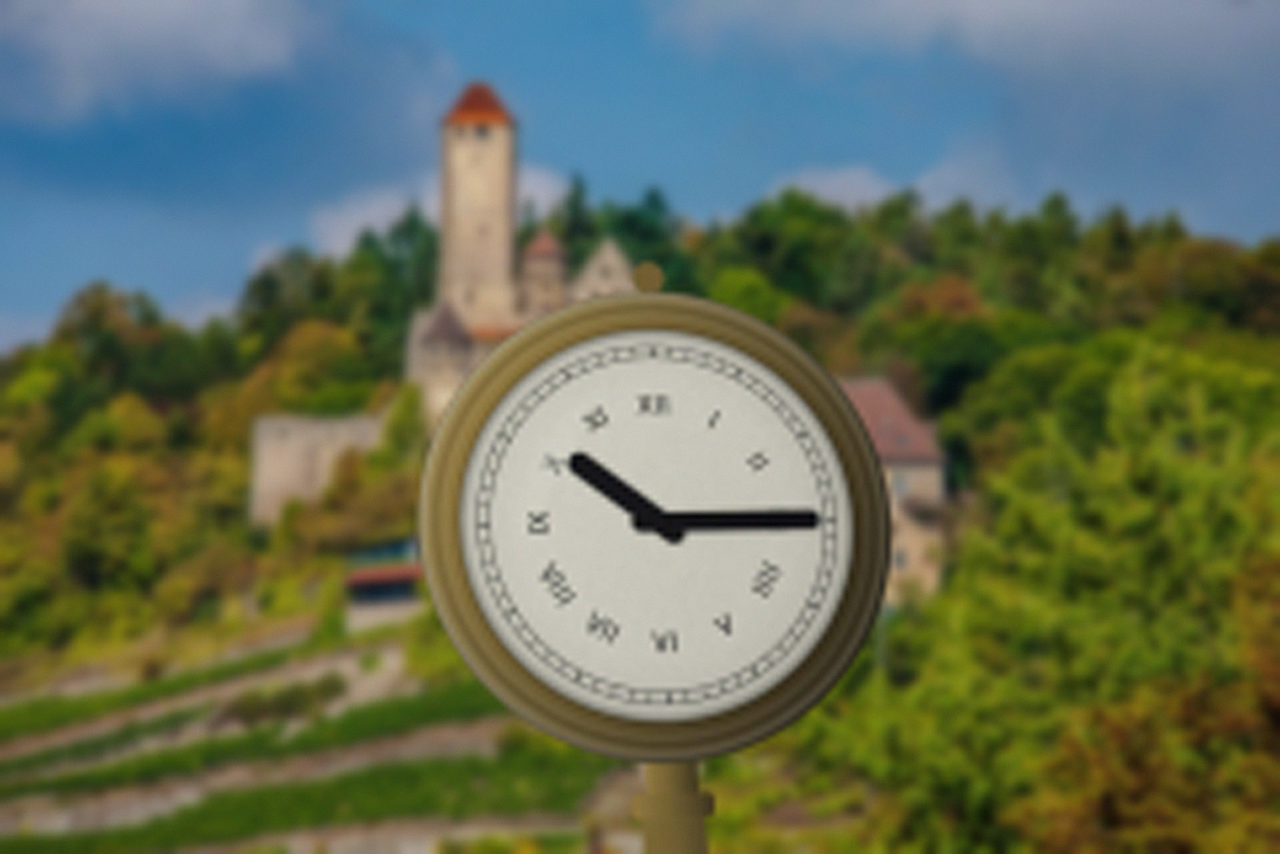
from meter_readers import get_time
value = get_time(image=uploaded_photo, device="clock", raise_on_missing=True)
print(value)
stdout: 10:15
